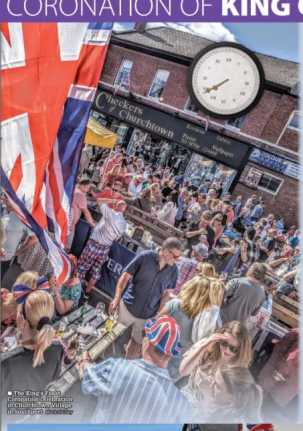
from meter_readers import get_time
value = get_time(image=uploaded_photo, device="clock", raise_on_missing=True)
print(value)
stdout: 7:39
